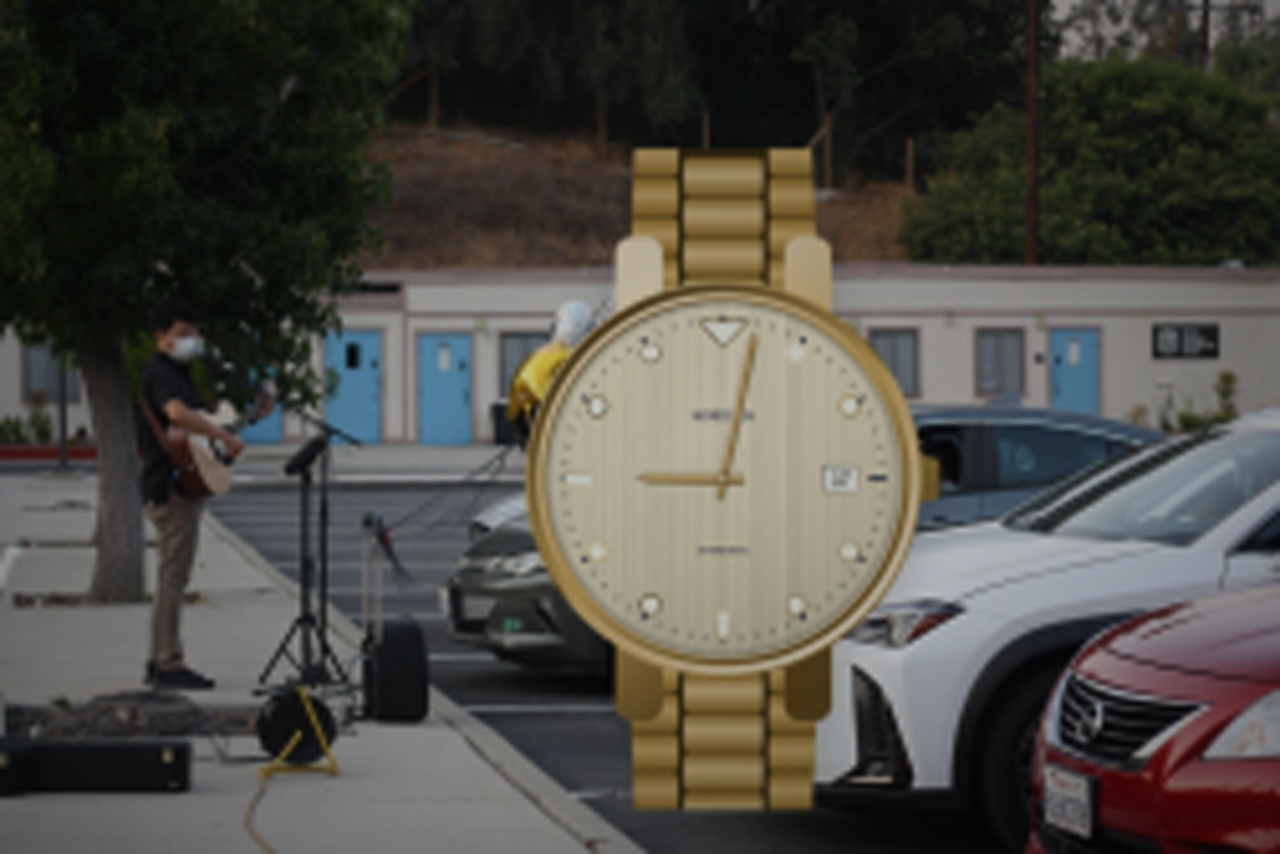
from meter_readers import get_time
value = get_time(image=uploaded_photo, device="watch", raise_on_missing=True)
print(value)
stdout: 9:02
